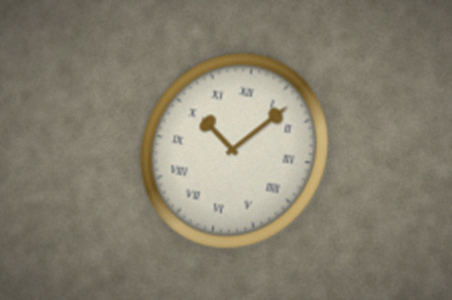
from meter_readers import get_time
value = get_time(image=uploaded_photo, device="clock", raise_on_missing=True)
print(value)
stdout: 10:07
